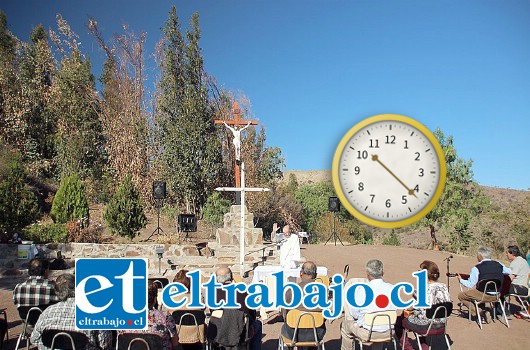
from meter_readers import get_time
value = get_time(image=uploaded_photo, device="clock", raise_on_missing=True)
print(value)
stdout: 10:22
